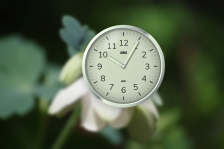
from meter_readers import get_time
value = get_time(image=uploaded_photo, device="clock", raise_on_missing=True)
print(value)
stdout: 10:05
